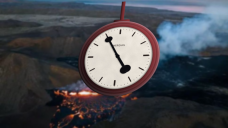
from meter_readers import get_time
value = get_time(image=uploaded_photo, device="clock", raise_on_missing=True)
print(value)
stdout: 4:55
